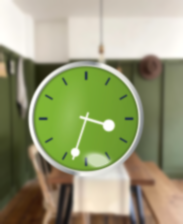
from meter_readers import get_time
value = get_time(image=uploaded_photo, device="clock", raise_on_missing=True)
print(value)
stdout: 3:33
